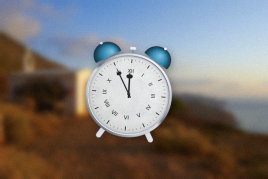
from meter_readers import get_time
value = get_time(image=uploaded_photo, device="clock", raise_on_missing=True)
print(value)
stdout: 11:55
